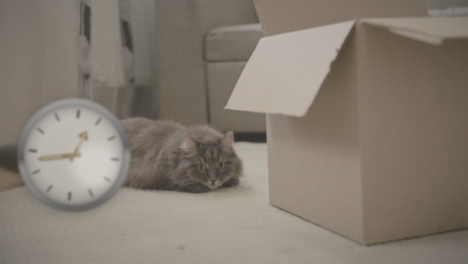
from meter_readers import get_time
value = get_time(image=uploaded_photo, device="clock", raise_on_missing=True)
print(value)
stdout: 12:43
